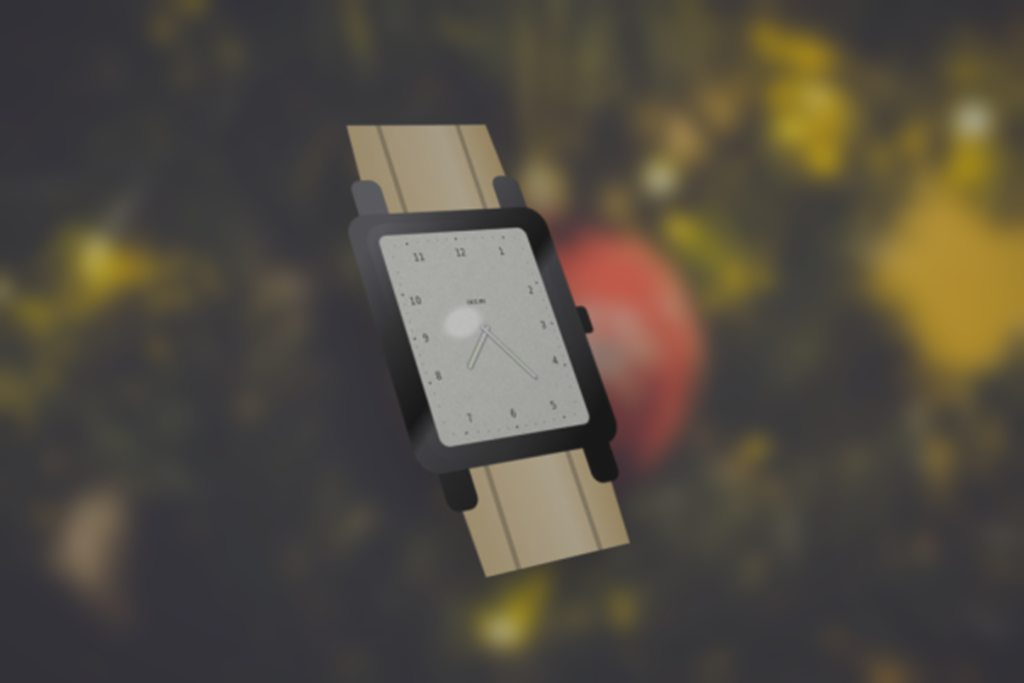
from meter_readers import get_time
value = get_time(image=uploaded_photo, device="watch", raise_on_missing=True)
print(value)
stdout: 7:24
